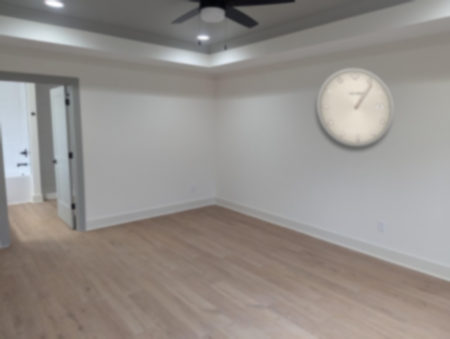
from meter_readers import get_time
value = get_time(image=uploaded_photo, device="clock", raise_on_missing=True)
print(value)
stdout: 1:06
